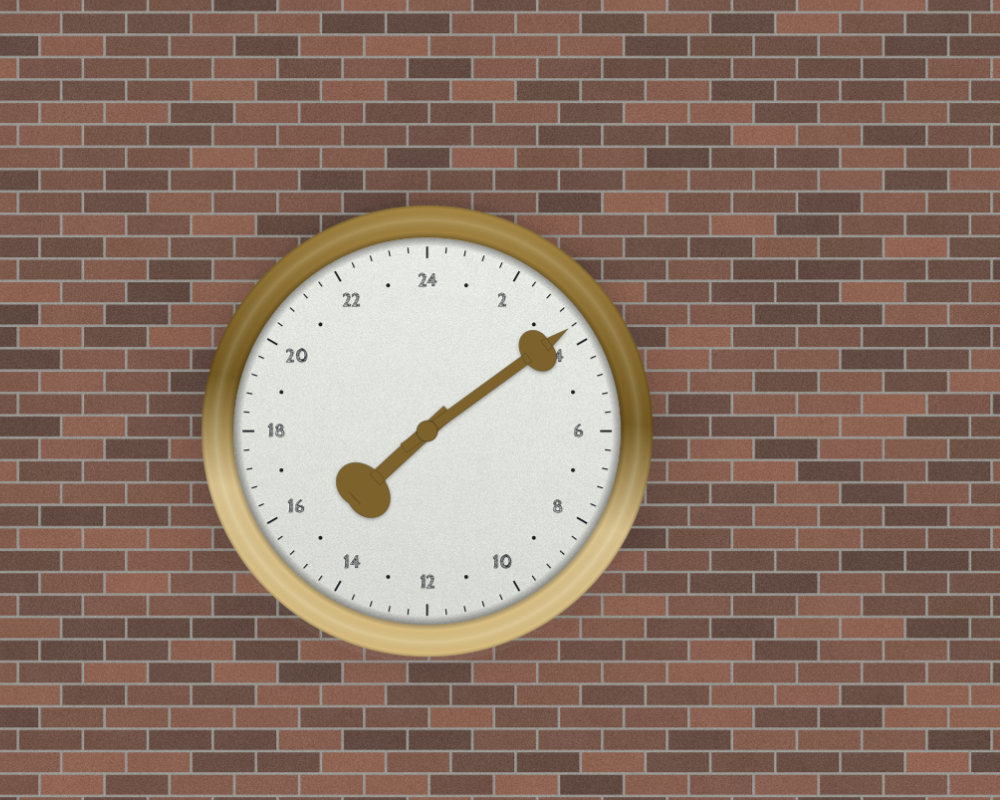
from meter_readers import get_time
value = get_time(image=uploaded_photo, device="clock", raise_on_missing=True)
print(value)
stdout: 15:09
